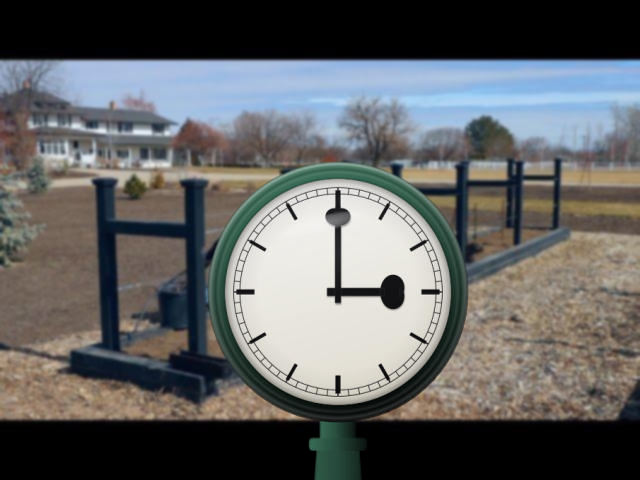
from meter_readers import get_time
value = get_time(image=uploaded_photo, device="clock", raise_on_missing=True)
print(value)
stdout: 3:00
